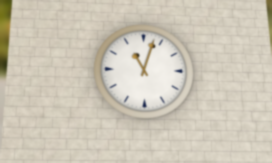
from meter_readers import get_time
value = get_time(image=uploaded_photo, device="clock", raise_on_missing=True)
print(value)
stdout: 11:03
